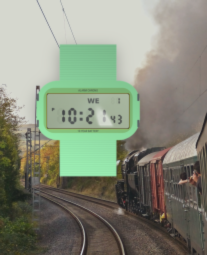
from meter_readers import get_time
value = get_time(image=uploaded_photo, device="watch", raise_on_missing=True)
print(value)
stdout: 10:21:43
